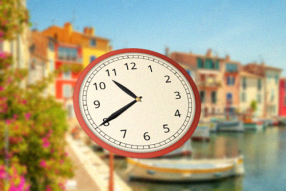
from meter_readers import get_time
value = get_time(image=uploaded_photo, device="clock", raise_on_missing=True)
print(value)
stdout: 10:40
